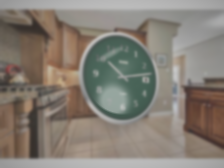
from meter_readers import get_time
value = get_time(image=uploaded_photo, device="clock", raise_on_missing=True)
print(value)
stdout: 10:13
